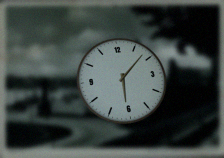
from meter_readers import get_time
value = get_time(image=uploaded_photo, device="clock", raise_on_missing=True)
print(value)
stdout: 6:08
